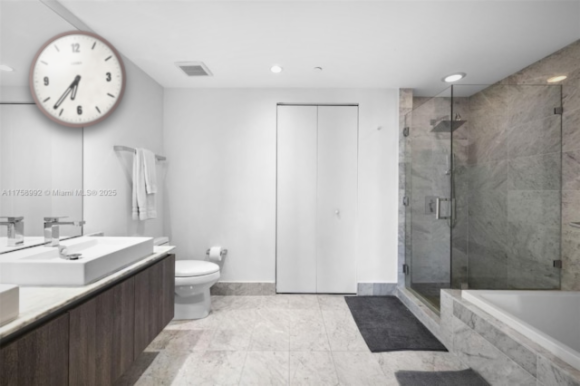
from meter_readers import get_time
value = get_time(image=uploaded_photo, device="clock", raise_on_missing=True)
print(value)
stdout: 6:37
